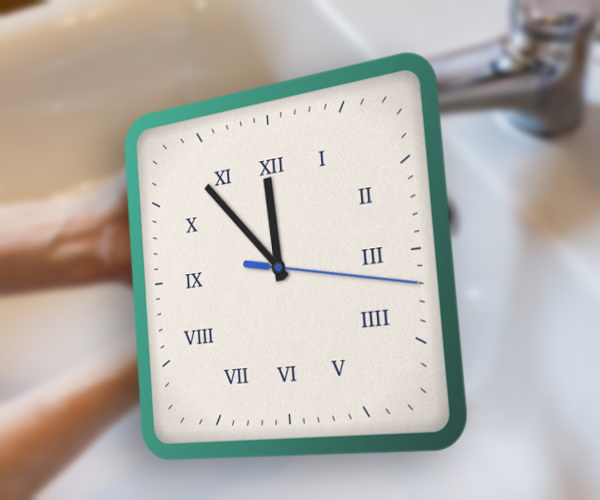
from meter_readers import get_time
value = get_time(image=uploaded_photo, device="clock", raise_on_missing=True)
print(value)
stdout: 11:53:17
